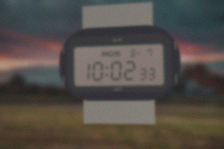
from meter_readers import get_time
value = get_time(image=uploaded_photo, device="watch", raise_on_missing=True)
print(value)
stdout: 10:02:33
